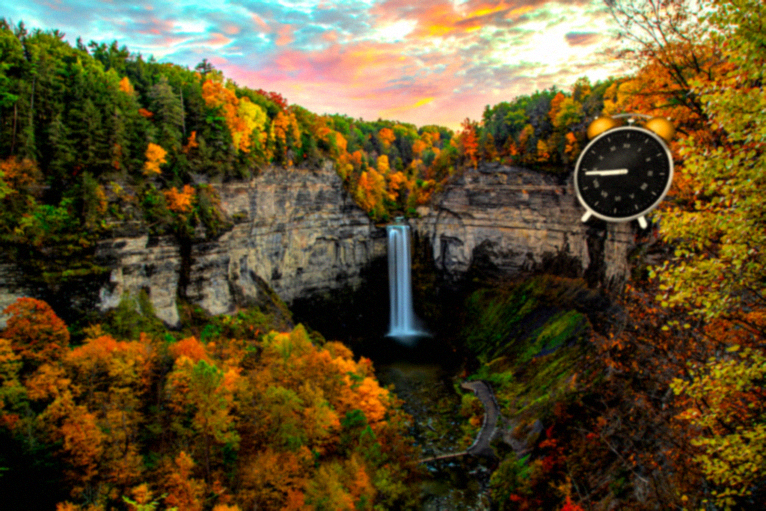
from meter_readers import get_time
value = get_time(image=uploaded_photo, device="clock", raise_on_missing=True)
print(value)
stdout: 8:44
